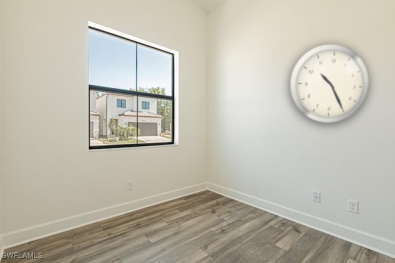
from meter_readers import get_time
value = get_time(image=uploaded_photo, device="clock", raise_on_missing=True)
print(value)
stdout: 10:25
